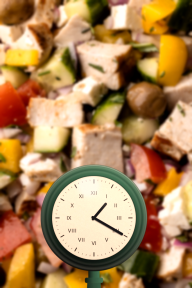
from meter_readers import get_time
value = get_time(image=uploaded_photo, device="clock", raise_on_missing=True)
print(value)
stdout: 1:20
